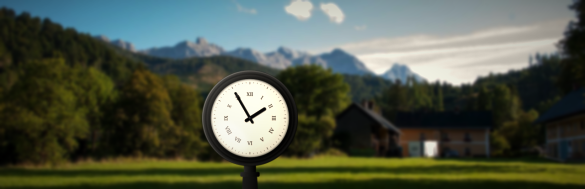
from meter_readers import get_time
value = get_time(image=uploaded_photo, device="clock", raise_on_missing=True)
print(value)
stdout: 1:55
